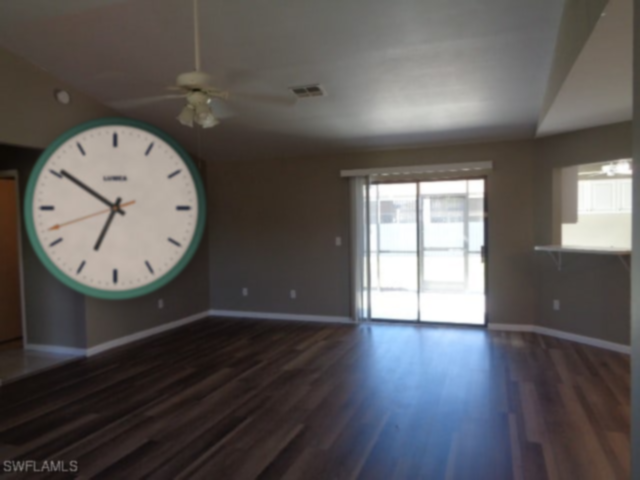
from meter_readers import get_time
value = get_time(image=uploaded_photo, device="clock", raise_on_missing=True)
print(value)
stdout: 6:50:42
